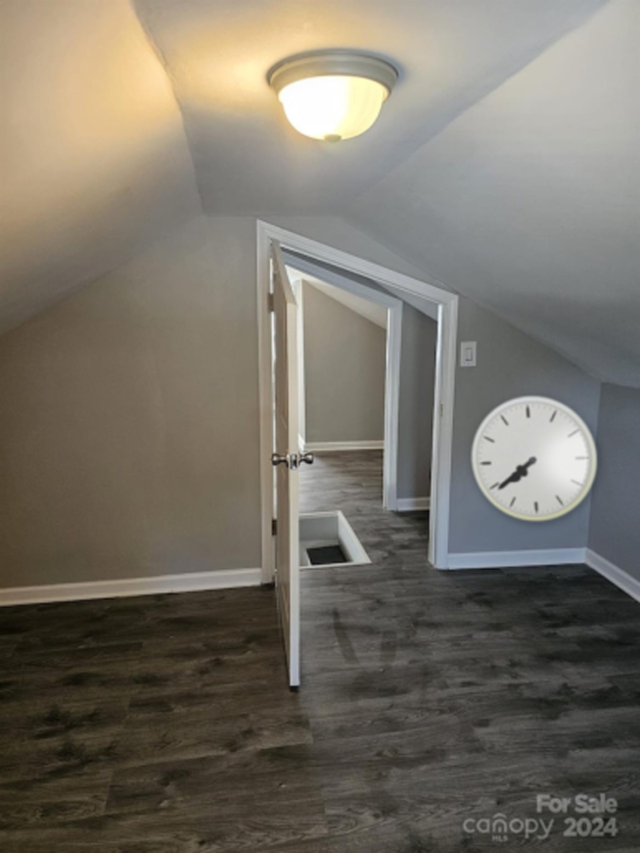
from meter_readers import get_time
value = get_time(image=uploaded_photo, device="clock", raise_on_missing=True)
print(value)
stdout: 7:39
